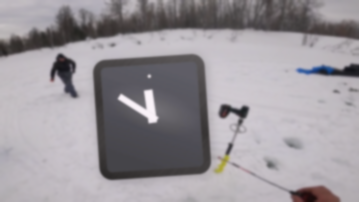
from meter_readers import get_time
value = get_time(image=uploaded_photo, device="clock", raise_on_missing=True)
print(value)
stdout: 11:51
